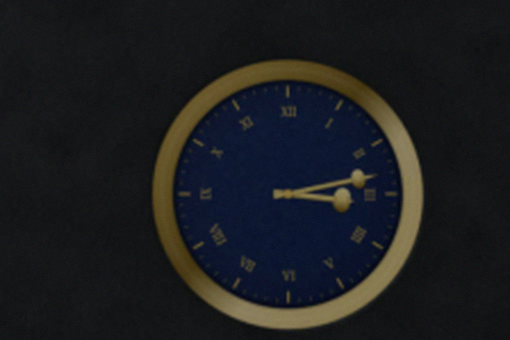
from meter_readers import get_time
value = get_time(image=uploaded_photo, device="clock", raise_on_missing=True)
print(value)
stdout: 3:13
